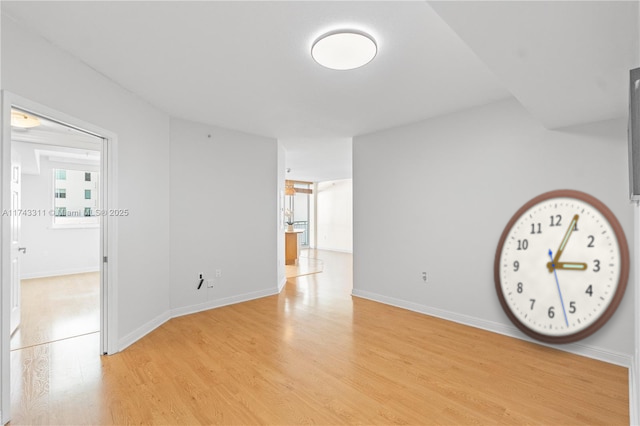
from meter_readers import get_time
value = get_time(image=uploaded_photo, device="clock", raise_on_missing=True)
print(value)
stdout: 3:04:27
